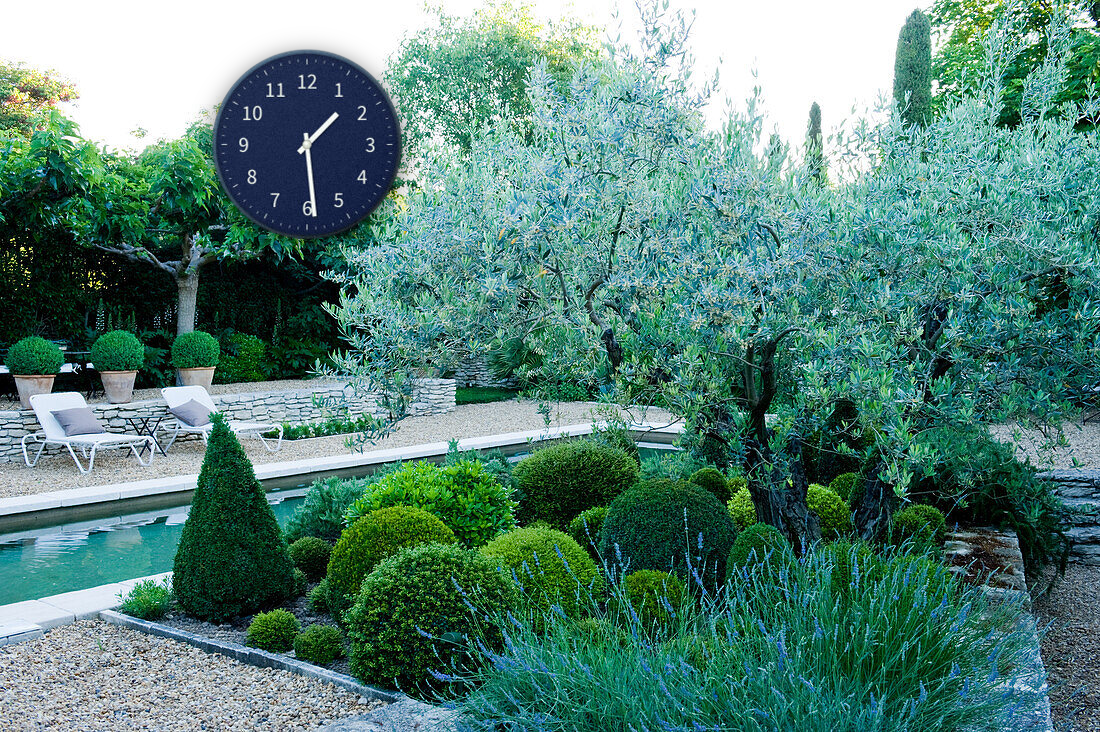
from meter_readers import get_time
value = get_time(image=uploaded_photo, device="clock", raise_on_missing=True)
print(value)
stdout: 1:29
